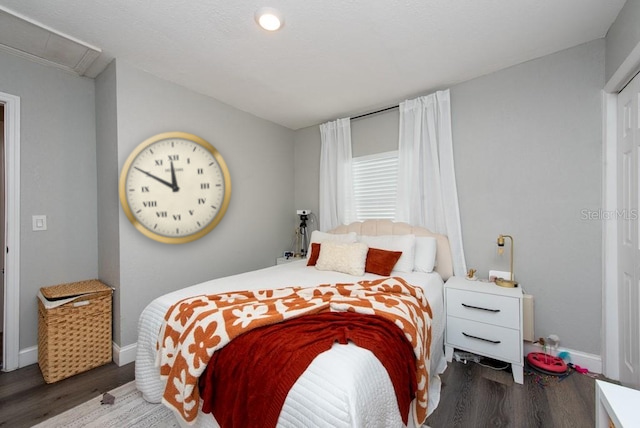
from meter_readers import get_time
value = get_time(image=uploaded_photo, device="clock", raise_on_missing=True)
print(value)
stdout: 11:50
